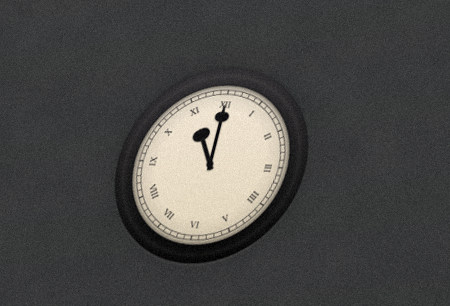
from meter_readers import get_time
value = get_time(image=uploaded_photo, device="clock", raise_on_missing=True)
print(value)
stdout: 11:00
